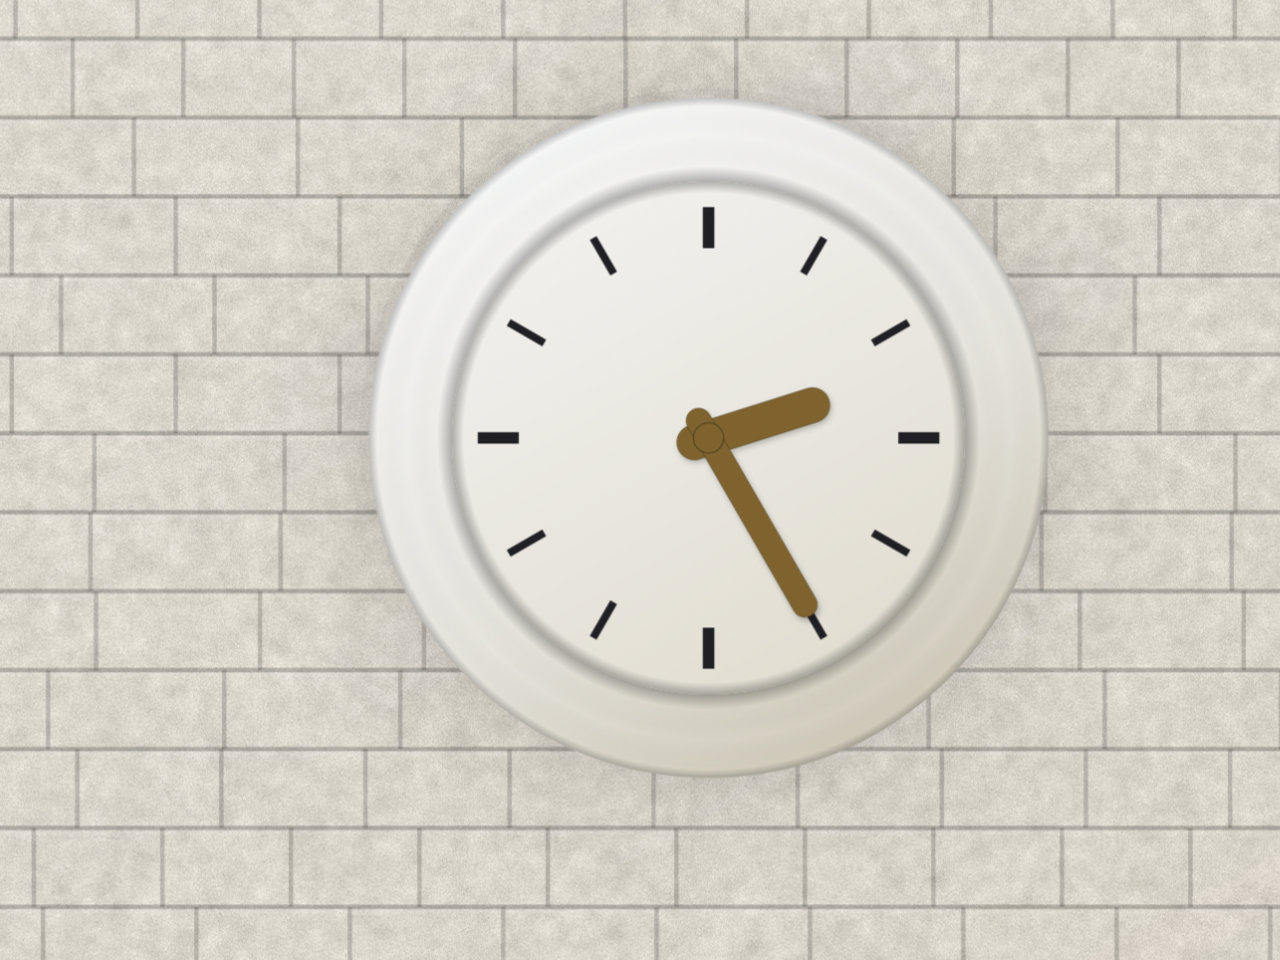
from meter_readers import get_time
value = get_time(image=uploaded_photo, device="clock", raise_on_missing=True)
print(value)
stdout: 2:25
